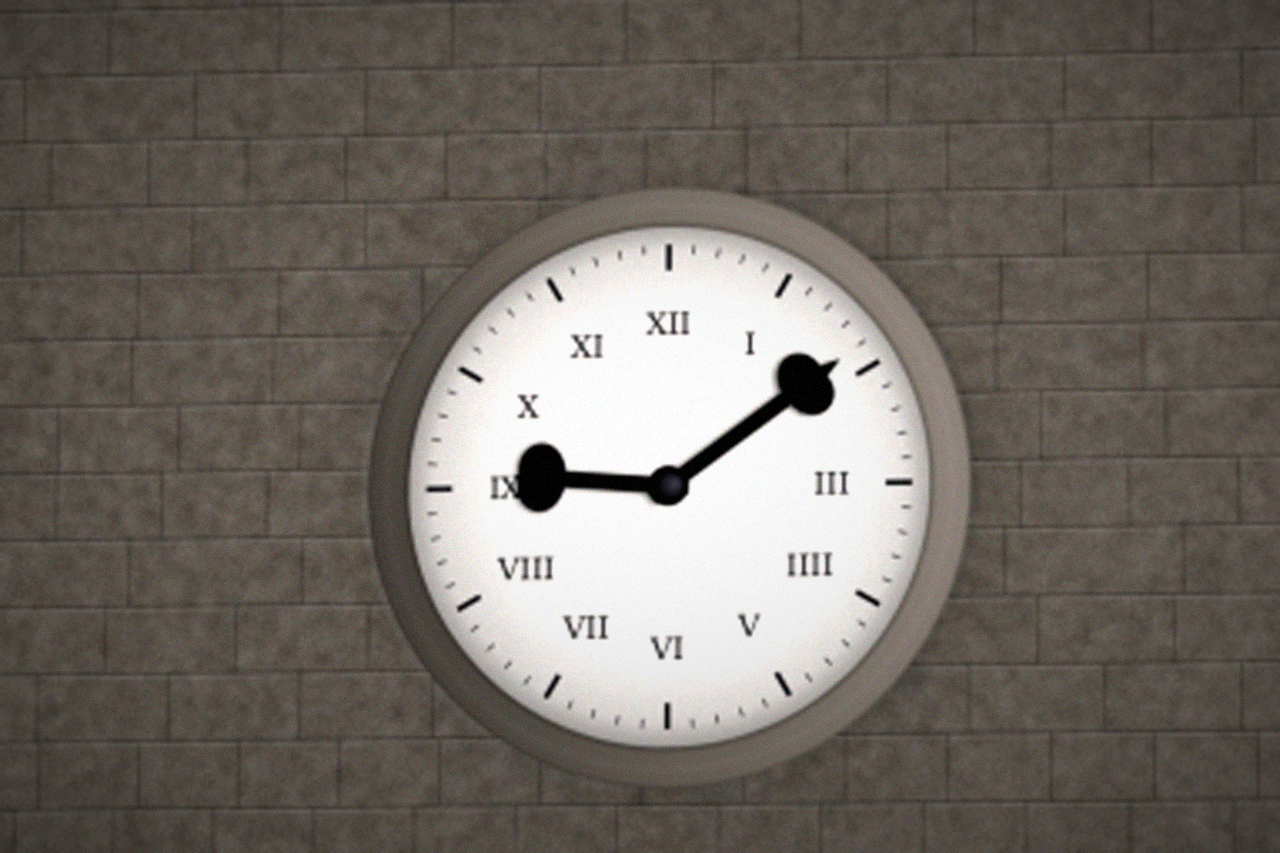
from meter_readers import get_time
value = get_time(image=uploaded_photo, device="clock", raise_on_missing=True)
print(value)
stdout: 9:09
